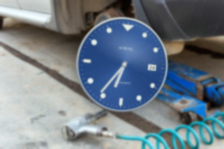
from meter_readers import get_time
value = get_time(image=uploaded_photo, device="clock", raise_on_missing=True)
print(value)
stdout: 6:36
